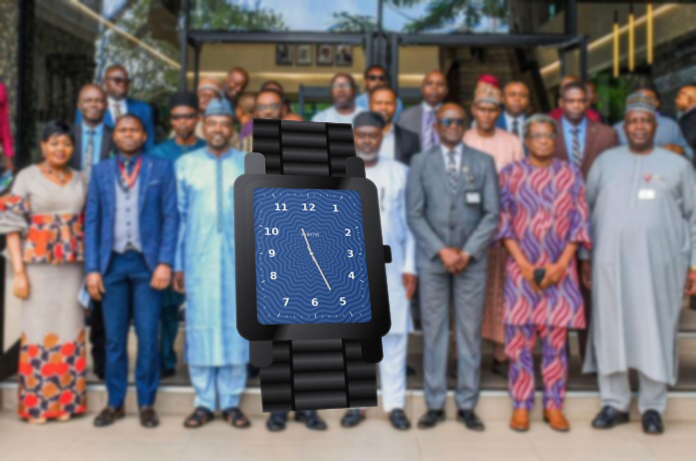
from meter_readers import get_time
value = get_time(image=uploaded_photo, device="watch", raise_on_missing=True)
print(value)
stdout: 11:26
